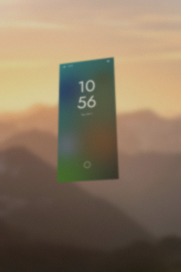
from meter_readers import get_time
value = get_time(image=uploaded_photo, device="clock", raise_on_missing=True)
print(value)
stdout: 10:56
